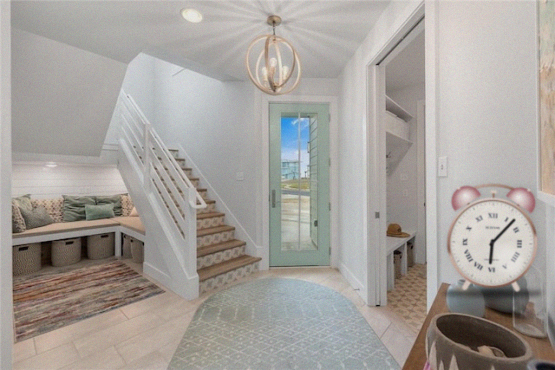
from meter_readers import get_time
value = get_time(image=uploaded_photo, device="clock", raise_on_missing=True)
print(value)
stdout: 6:07
